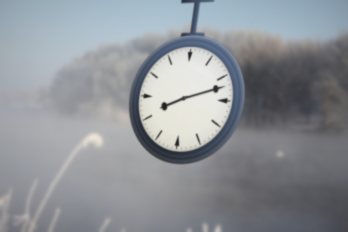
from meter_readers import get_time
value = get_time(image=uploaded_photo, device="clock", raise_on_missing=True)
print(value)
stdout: 8:12
